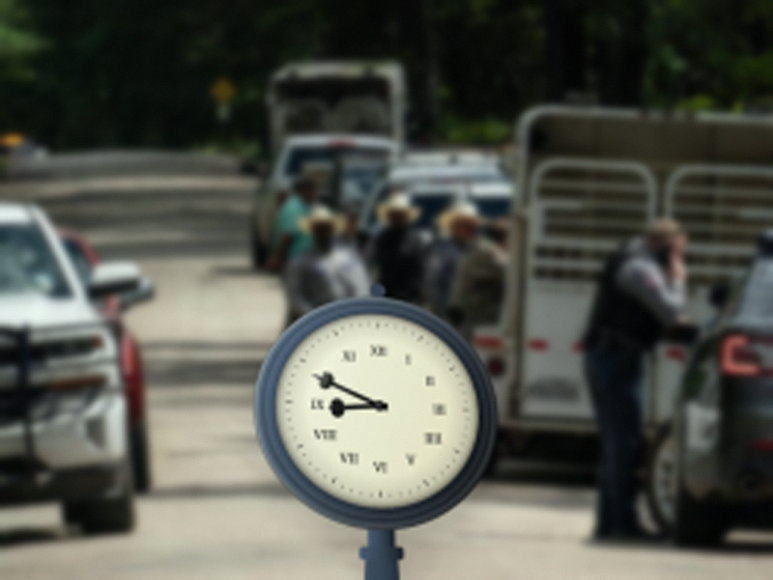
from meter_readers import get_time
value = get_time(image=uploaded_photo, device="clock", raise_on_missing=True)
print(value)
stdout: 8:49
